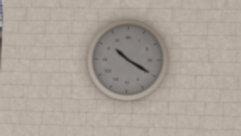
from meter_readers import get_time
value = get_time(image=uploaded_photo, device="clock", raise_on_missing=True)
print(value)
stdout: 10:20
